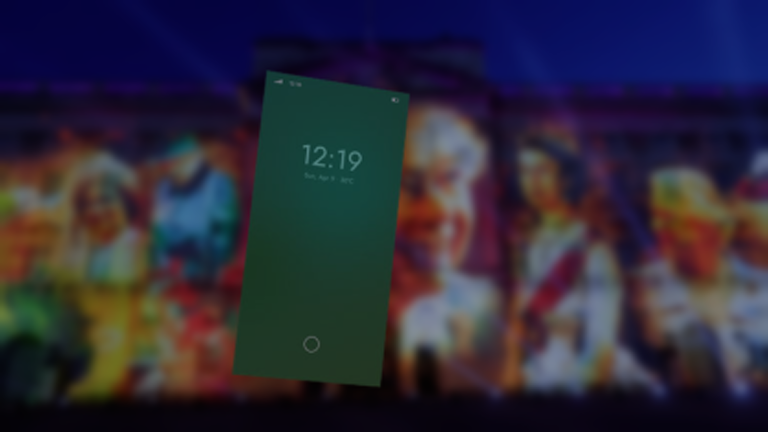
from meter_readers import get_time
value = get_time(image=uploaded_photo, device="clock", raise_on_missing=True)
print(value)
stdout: 12:19
